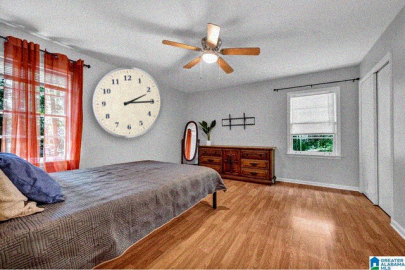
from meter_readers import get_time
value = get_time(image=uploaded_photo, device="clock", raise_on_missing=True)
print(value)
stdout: 2:15
